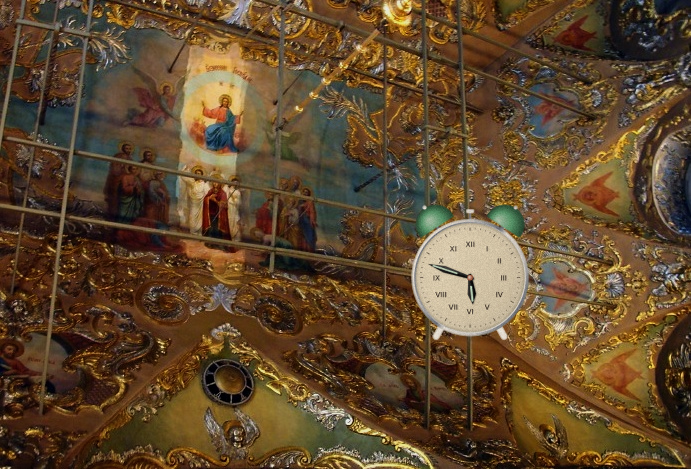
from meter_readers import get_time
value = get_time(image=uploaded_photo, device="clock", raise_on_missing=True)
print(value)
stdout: 5:48
